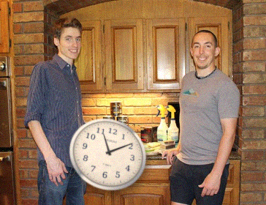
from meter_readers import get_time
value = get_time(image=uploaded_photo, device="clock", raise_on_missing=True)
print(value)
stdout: 11:09
